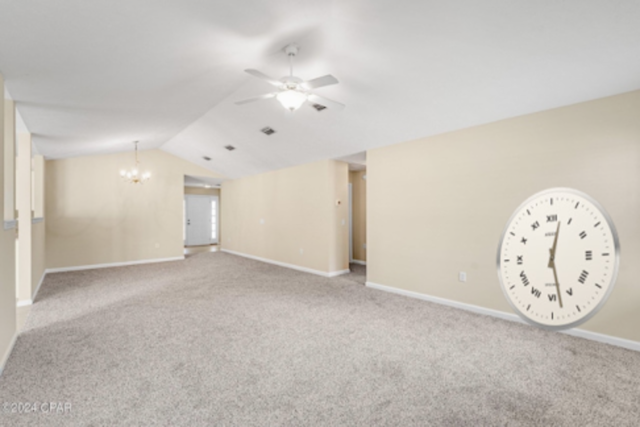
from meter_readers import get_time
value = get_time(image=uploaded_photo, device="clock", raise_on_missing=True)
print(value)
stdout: 12:28
